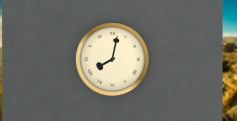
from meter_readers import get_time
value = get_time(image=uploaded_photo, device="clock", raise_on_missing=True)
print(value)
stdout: 8:02
